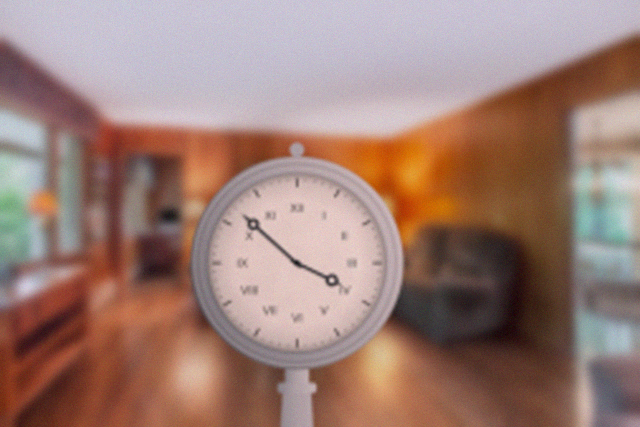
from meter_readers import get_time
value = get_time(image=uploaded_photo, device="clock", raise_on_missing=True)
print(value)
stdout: 3:52
